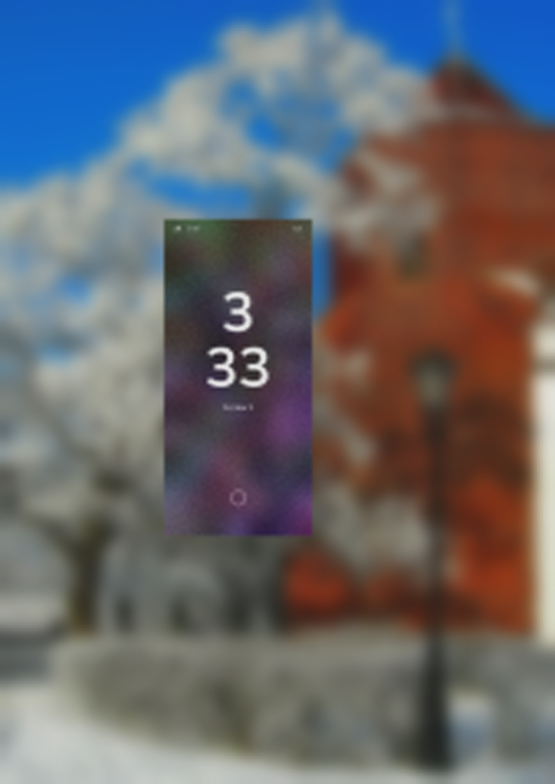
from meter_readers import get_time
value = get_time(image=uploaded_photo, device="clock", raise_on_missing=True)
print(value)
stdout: 3:33
